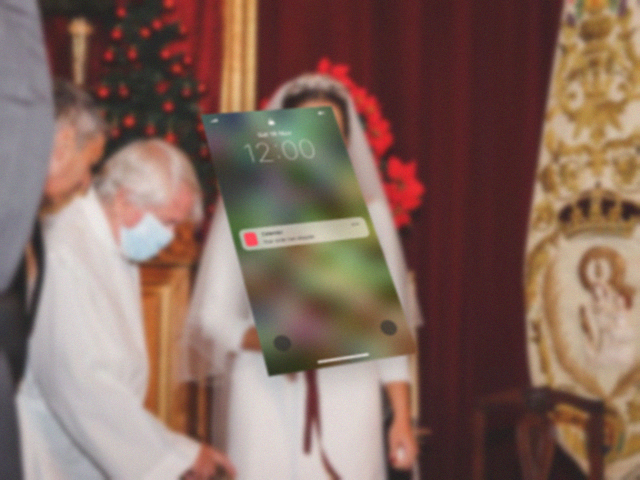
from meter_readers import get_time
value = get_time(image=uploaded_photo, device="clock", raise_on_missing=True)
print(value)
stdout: 12:00
